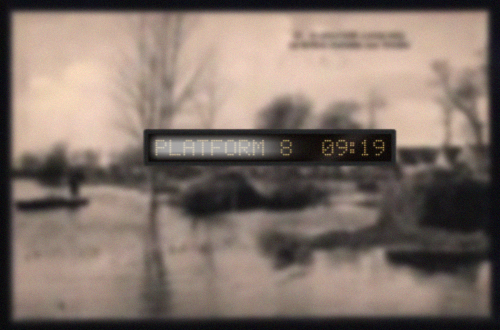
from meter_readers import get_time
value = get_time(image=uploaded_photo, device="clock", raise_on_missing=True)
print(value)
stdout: 9:19
